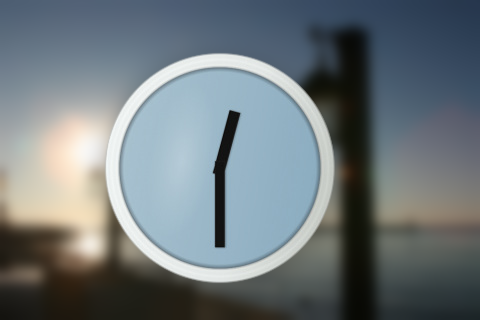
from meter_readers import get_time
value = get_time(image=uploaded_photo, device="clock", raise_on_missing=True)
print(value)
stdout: 12:30
